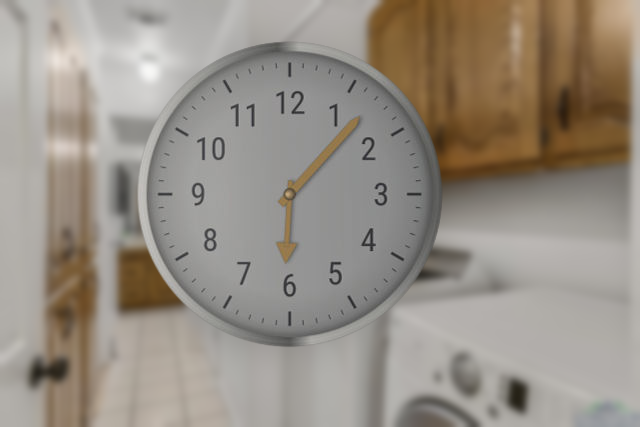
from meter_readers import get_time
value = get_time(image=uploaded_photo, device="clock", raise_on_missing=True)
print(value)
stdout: 6:07
